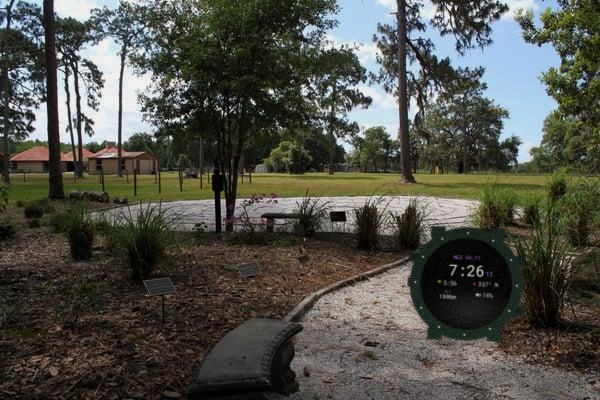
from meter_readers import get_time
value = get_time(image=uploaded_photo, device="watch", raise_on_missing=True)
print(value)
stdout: 7:26
